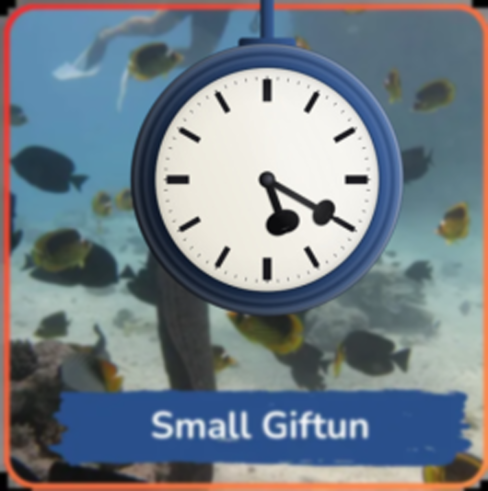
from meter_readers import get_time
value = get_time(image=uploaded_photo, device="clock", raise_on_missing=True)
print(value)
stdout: 5:20
